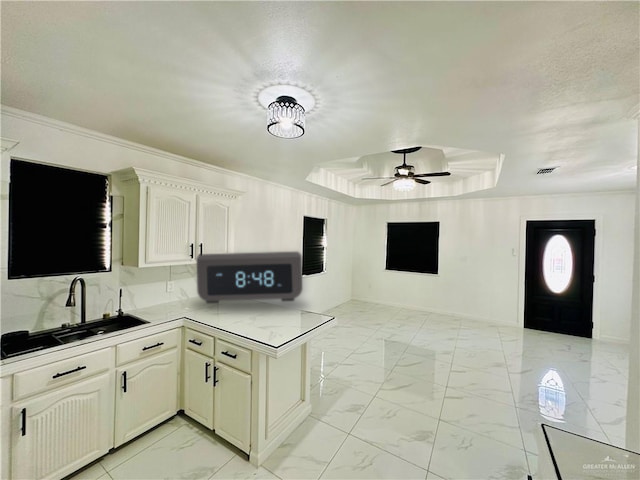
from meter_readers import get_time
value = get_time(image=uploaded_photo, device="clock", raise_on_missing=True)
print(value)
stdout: 8:48
